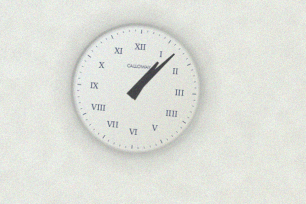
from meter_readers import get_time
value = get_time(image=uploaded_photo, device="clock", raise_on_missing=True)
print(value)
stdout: 1:07
